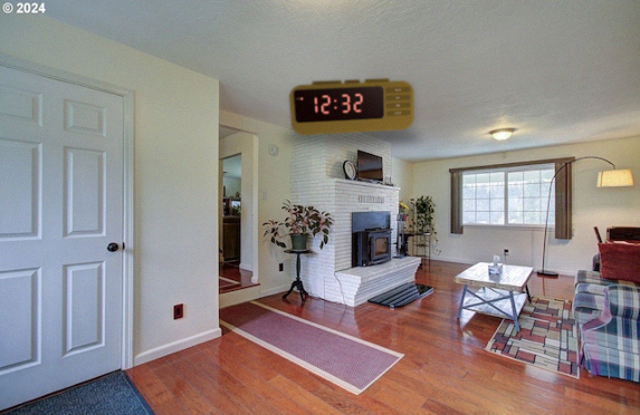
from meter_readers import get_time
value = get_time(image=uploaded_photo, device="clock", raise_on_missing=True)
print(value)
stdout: 12:32
